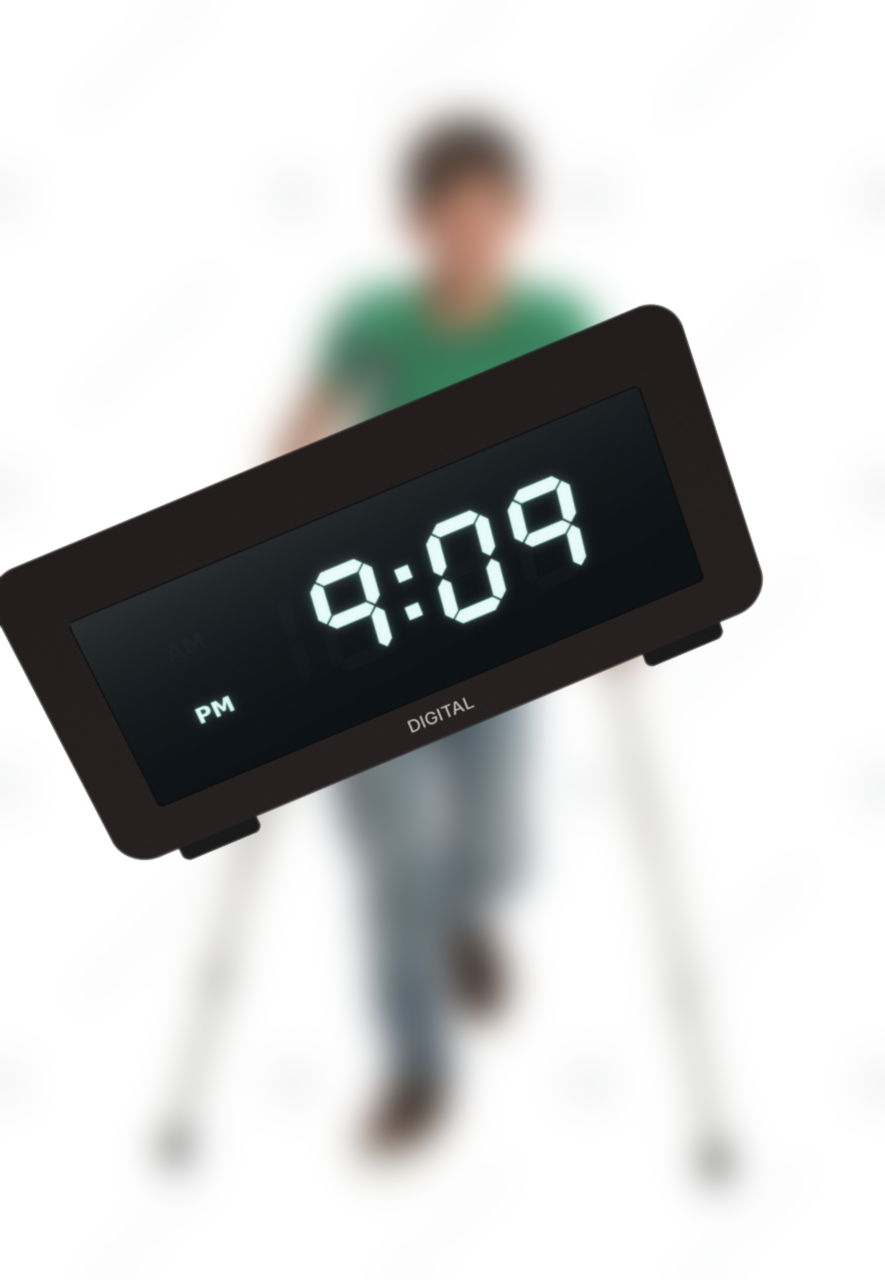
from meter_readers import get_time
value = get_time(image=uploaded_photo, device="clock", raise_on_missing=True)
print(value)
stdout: 9:09
